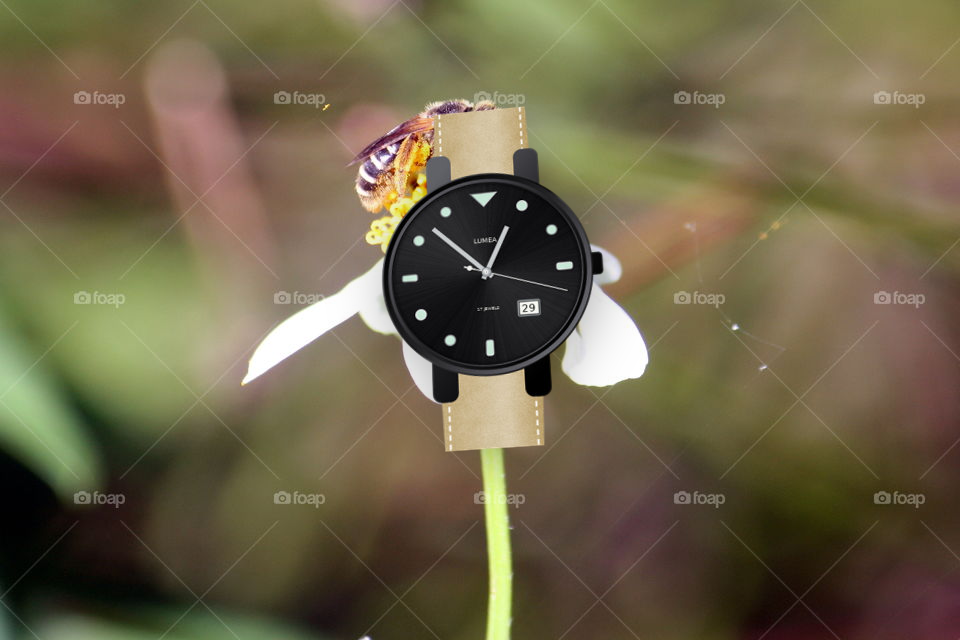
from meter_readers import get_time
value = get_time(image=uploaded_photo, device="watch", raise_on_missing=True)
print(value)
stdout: 12:52:18
